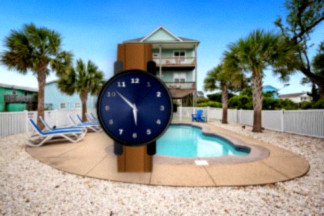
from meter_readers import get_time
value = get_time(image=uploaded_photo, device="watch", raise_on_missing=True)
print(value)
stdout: 5:52
